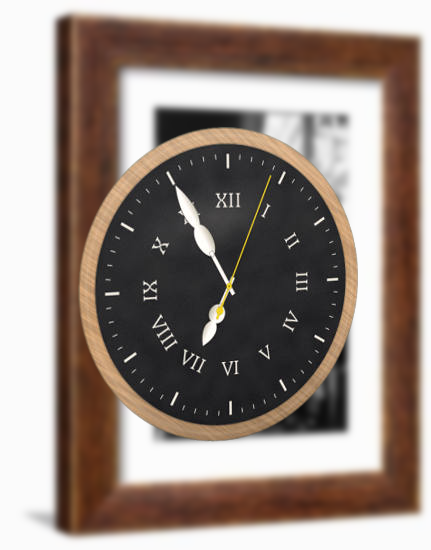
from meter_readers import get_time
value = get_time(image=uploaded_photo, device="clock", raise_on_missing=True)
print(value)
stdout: 6:55:04
